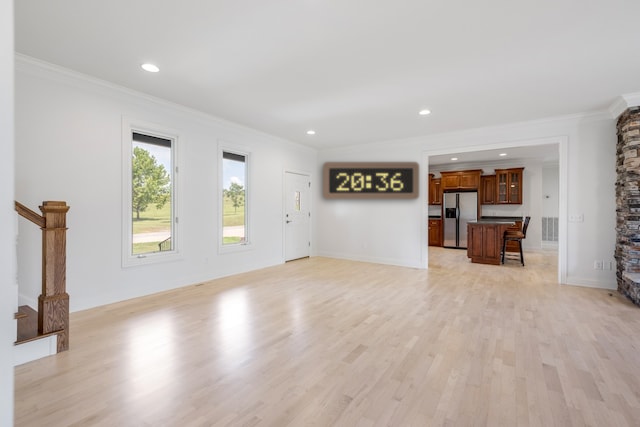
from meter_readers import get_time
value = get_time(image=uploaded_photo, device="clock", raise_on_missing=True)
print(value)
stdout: 20:36
